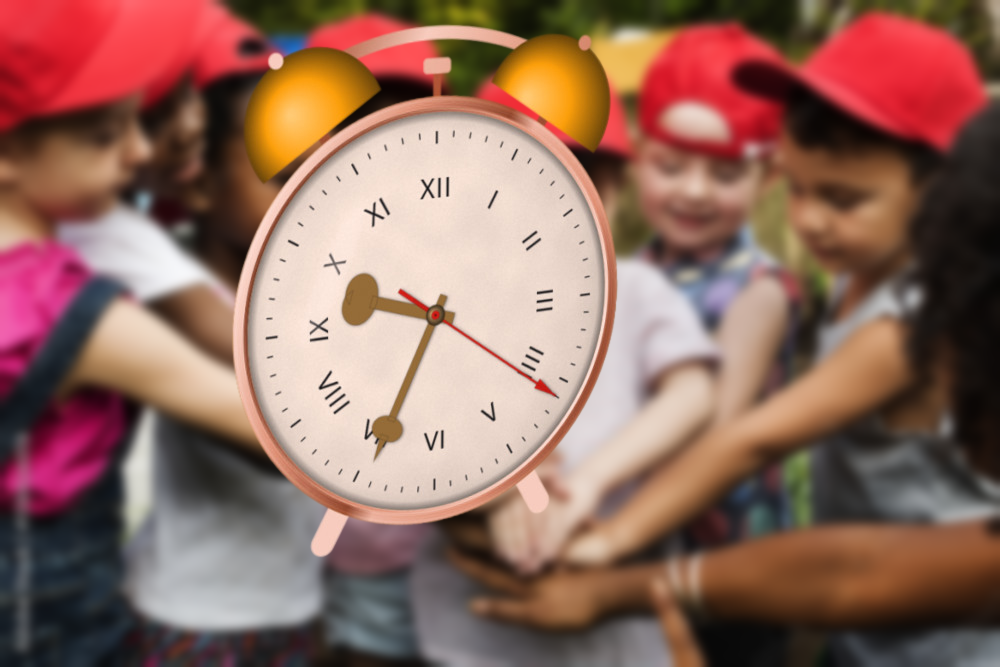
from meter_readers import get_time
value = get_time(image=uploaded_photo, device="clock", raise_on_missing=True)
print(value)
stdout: 9:34:21
